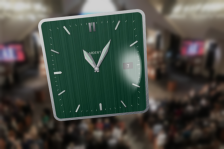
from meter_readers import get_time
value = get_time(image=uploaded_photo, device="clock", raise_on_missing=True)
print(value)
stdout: 11:05
